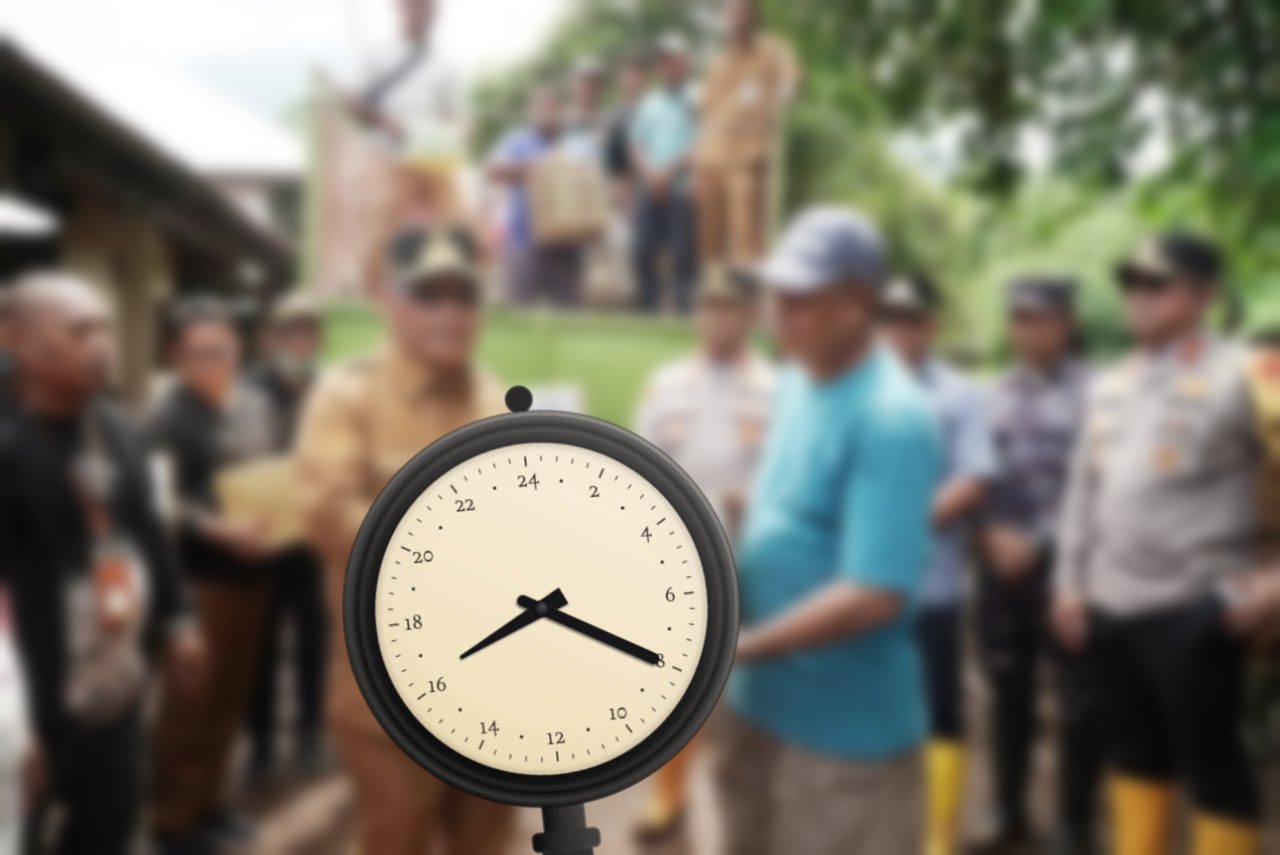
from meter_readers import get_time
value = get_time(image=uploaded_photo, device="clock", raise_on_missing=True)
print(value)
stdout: 16:20
